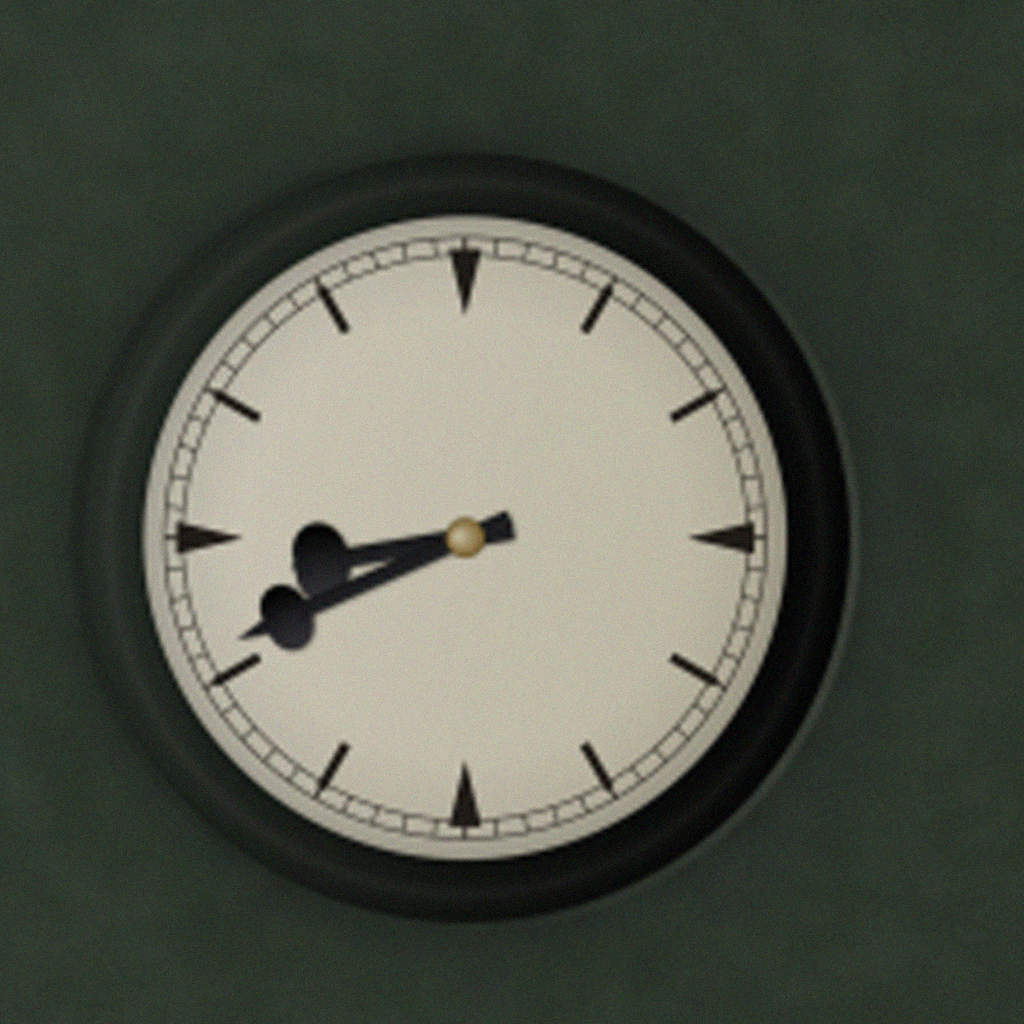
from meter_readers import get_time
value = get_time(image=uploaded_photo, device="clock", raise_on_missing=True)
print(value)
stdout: 8:41
